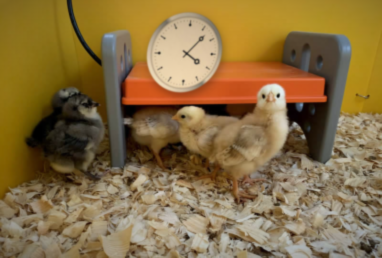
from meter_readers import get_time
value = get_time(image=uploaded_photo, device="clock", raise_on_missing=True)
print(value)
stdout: 4:07
